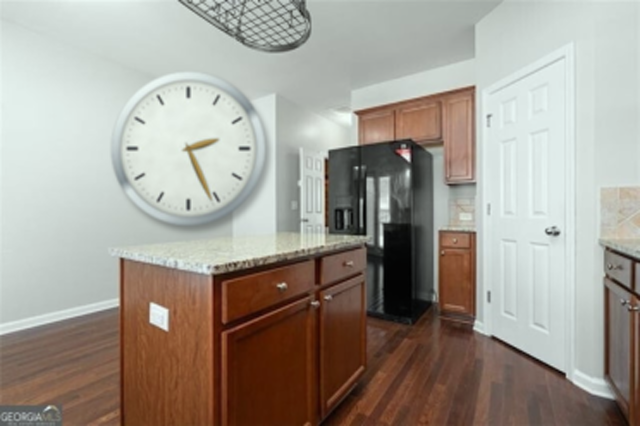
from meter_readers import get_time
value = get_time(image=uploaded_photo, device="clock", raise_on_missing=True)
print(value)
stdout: 2:26
